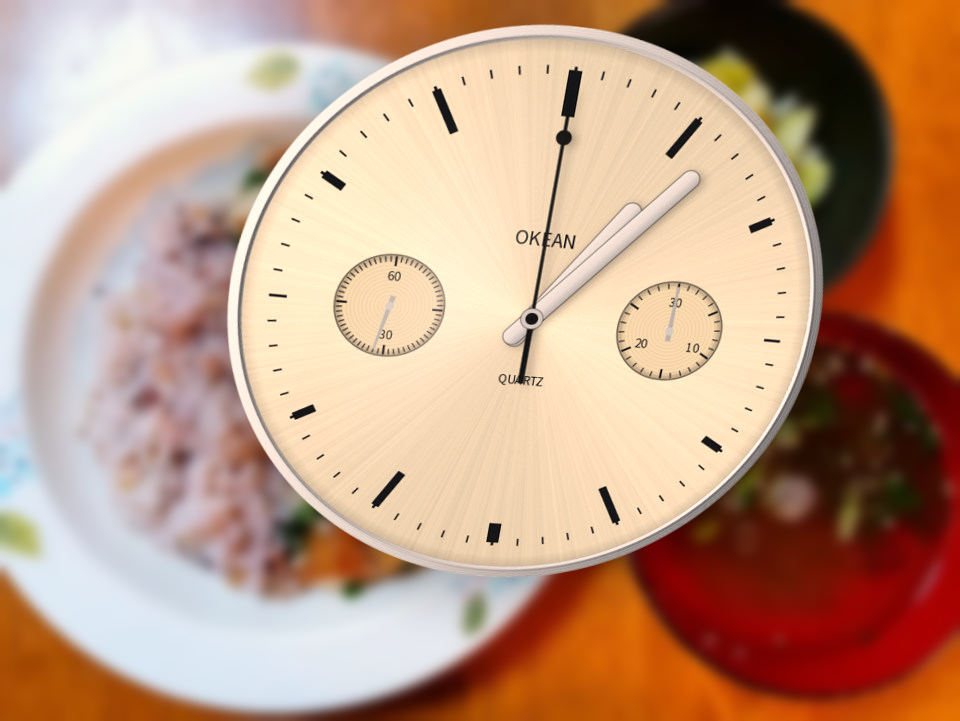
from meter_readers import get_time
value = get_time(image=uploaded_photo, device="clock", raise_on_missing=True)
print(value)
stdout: 1:06:32
